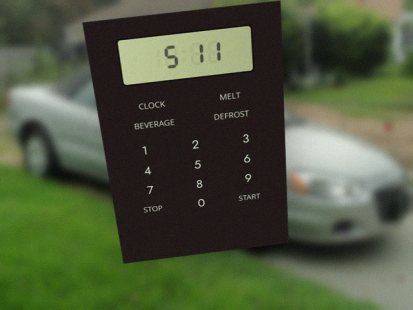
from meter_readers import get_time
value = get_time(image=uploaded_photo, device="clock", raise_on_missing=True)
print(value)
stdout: 5:11
